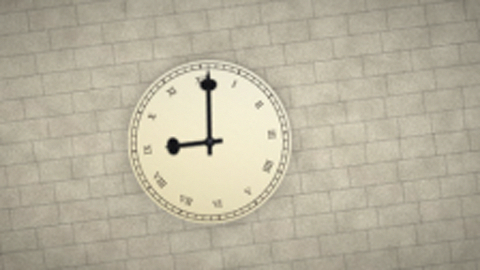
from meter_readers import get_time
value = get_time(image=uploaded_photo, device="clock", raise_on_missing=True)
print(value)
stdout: 9:01
